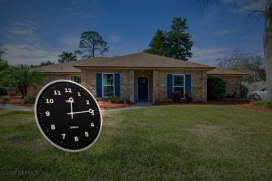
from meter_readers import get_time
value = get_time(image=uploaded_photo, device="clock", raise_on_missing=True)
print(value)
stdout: 12:14
